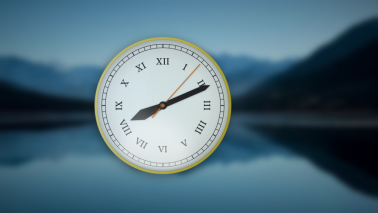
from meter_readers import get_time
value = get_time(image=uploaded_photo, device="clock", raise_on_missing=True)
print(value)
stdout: 8:11:07
